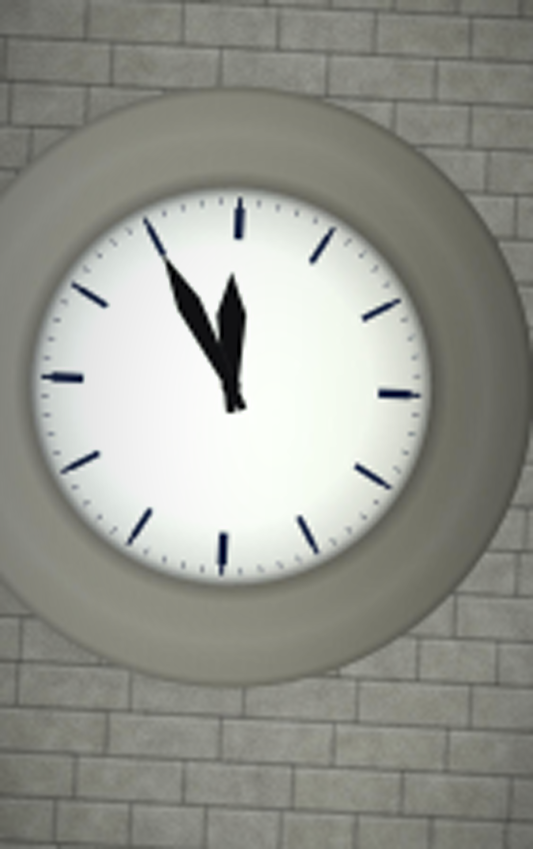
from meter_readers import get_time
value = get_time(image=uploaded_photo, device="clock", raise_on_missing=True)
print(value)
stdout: 11:55
